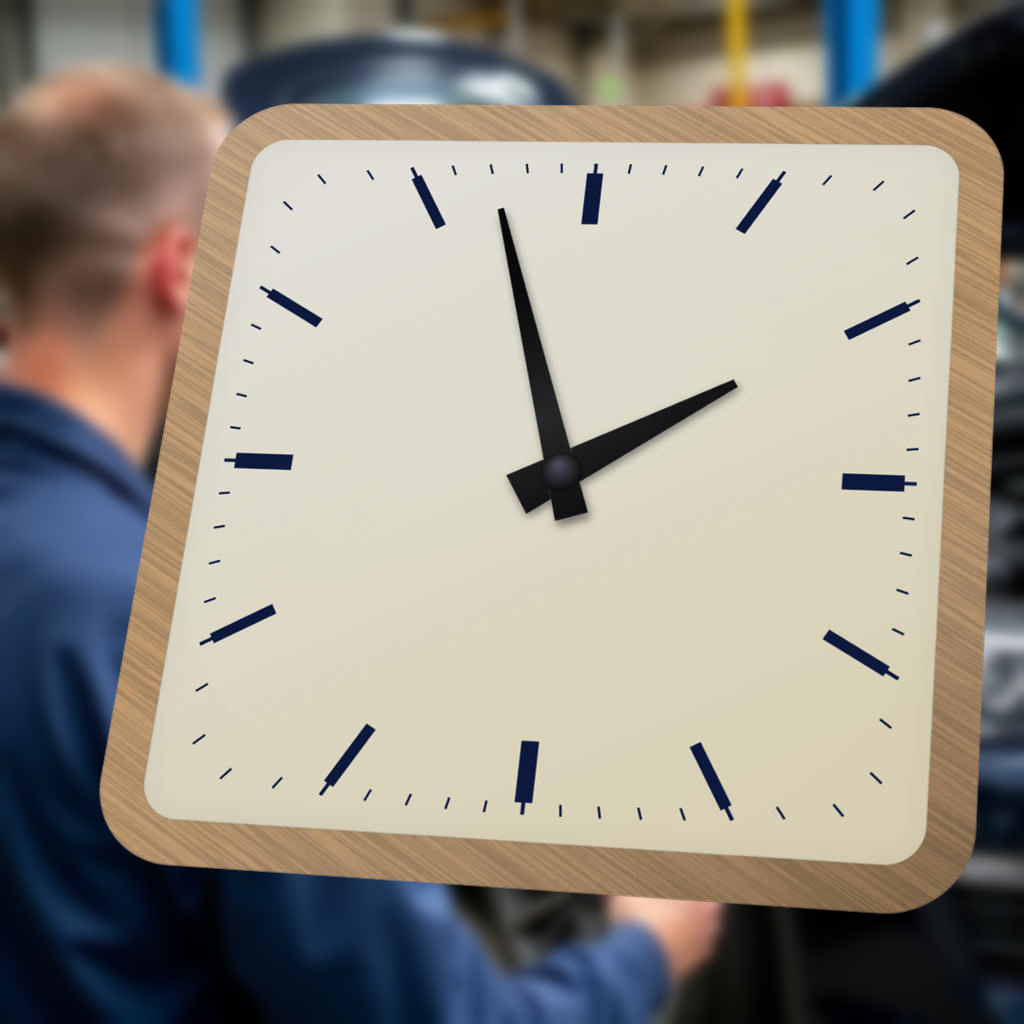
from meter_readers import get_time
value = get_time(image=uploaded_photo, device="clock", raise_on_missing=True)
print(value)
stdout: 1:57
